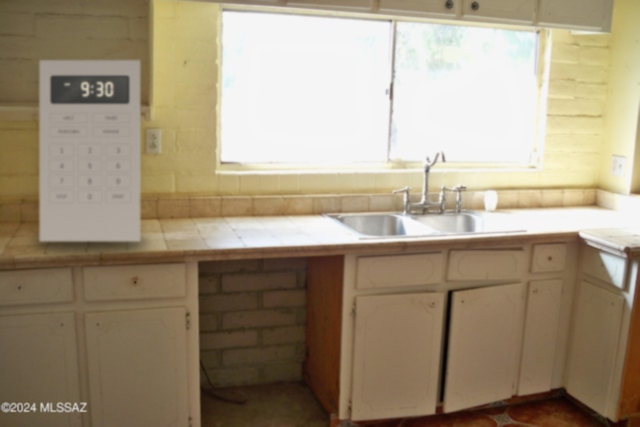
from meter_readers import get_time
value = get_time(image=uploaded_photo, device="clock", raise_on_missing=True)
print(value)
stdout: 9:30
